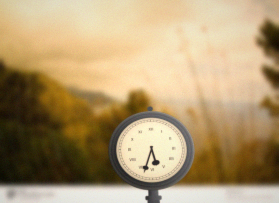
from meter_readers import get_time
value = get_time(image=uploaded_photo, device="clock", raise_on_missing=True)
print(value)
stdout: 5:33
